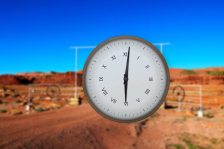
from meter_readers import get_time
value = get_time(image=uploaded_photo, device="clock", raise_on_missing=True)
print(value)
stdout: 6:01
